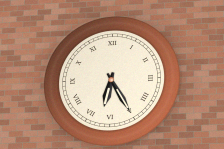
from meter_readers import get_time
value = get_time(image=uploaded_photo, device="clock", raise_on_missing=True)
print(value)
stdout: 6:25
